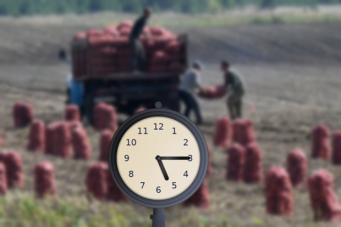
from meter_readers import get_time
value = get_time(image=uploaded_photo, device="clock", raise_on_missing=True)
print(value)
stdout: 5:15
